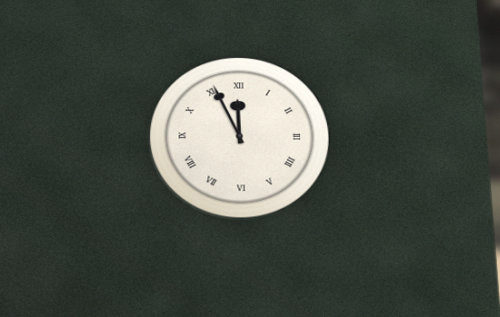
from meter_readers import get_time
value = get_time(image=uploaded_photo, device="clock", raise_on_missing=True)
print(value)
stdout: 11:56
